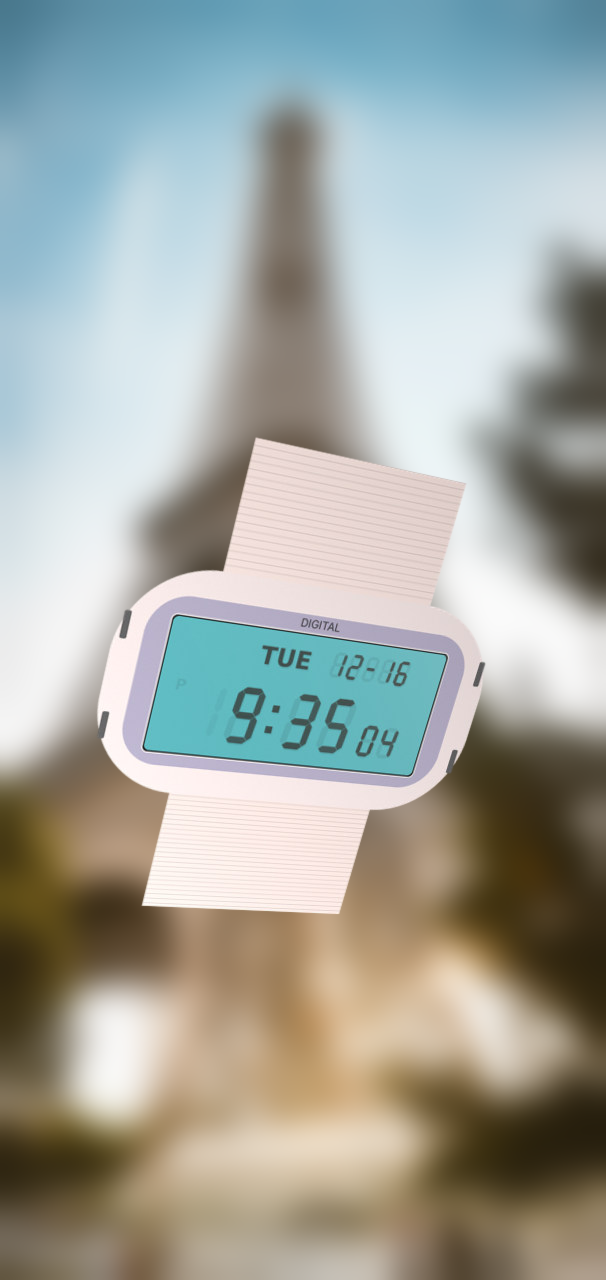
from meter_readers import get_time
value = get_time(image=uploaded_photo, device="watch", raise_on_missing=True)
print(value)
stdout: 9:35:04
